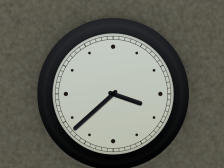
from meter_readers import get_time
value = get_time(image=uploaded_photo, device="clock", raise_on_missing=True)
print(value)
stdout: 3:38
